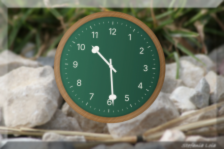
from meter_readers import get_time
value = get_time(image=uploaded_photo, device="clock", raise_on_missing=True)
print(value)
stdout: 10:29
